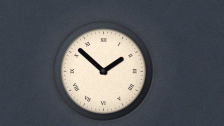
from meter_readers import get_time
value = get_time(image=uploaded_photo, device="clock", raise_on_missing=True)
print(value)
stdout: 1:52
